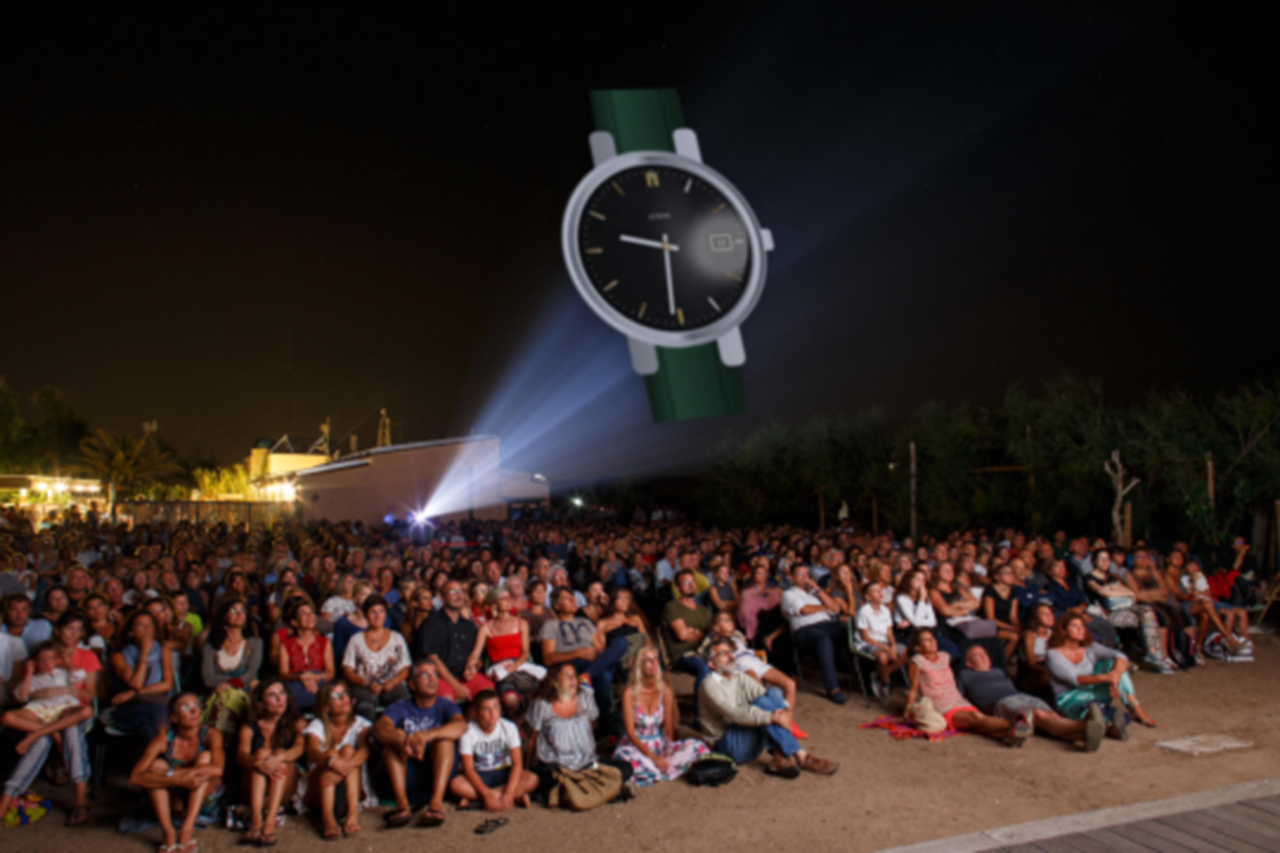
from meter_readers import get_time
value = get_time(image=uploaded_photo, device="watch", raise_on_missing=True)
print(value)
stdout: 9:31
